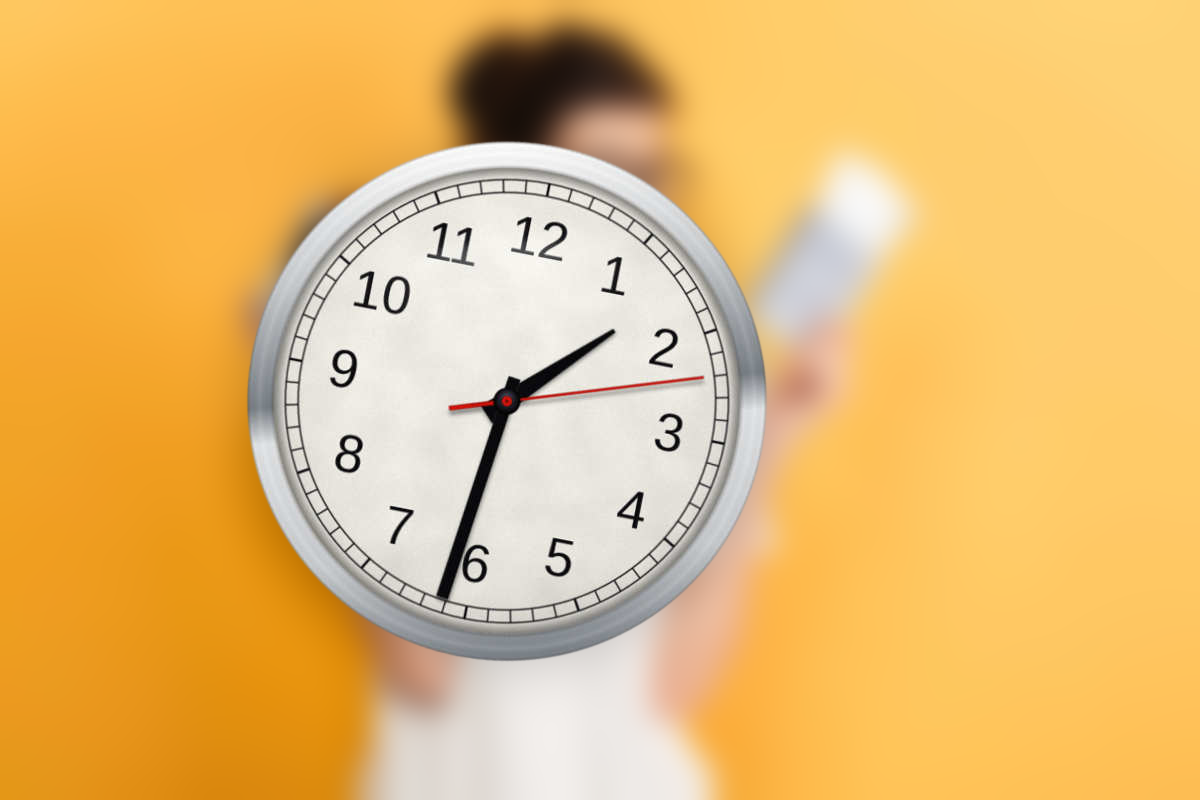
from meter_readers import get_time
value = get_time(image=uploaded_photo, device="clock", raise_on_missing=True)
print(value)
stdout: 1:31:12
